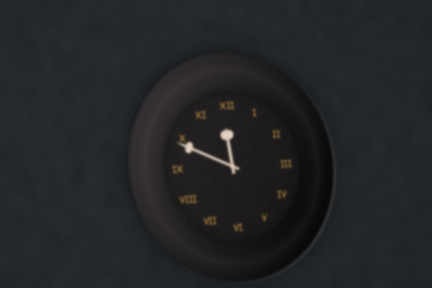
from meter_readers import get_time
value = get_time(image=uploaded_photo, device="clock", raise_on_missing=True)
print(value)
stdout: 11:49
